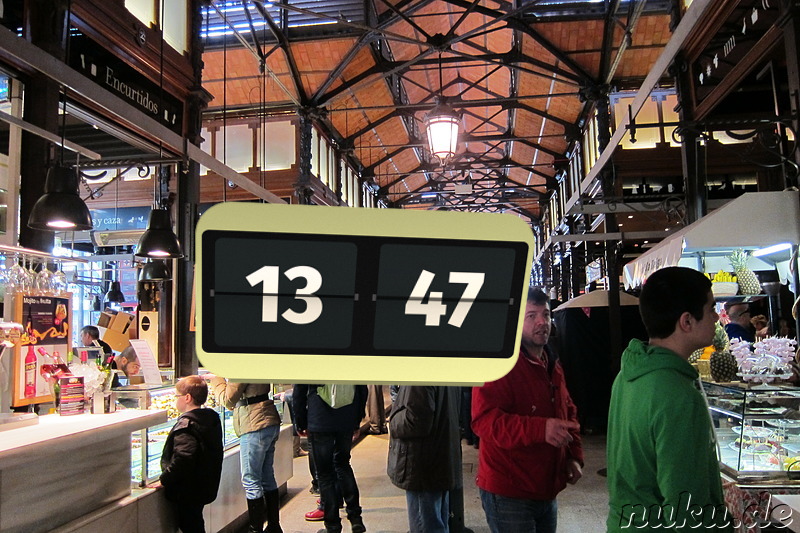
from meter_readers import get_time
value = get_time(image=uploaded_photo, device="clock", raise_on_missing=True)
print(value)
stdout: 13:47
